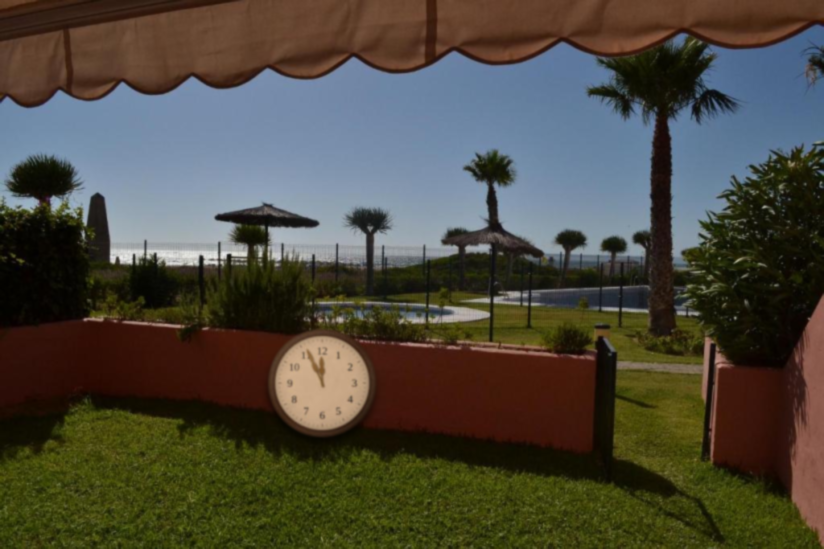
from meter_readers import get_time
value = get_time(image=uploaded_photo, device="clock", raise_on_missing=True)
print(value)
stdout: 11:56
